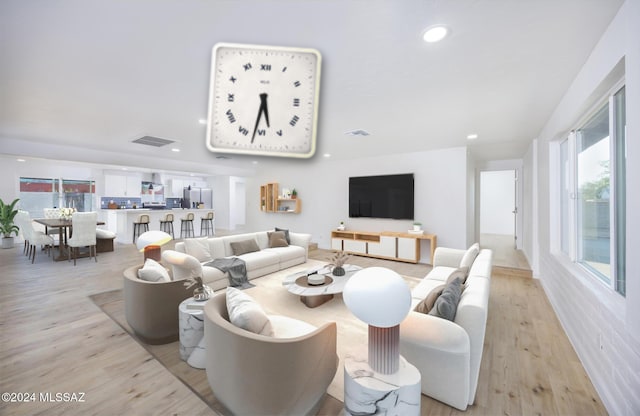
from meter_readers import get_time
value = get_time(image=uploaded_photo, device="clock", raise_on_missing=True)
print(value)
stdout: 5:32
